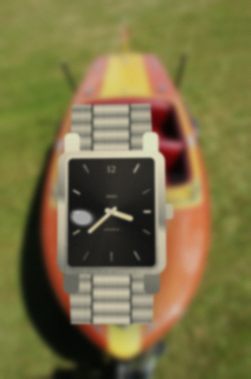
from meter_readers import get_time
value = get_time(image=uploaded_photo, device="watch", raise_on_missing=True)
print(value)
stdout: 3:38
